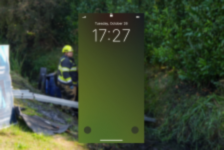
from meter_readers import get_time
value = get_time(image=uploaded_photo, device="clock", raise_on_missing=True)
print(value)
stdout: 17:27
